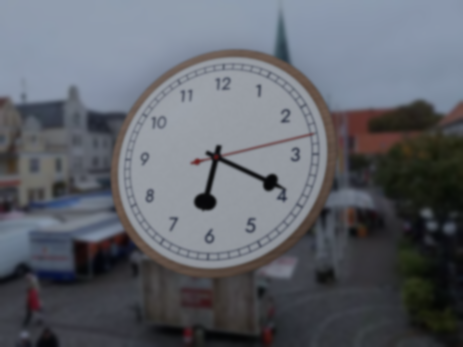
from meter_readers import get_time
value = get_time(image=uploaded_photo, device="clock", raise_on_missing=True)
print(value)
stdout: 6:19:13
